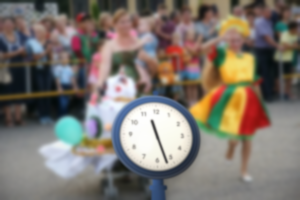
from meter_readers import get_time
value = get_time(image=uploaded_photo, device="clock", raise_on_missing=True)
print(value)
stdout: 11:27
